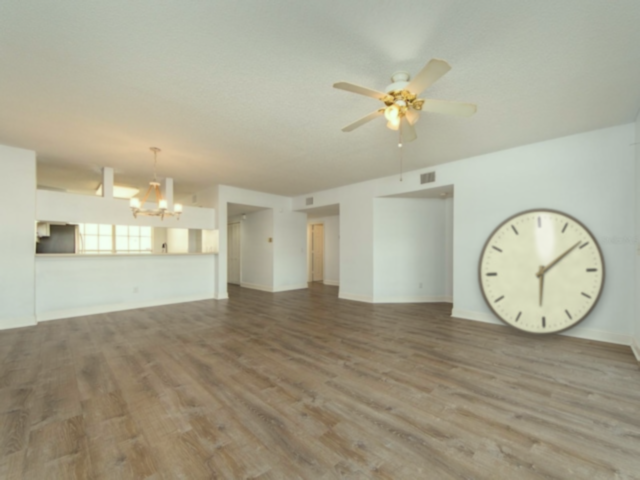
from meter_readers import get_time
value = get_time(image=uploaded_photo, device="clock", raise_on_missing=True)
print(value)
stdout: 6:09
